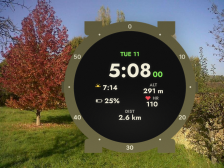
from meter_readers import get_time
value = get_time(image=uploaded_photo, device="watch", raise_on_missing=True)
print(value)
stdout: 5:08:00
